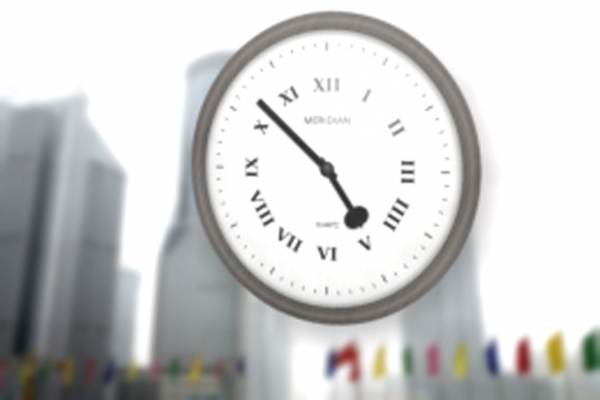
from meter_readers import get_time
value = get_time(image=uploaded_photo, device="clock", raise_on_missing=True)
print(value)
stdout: 4:52
